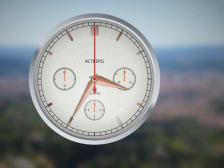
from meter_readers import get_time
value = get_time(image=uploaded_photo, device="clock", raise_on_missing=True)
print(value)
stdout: 3:35
